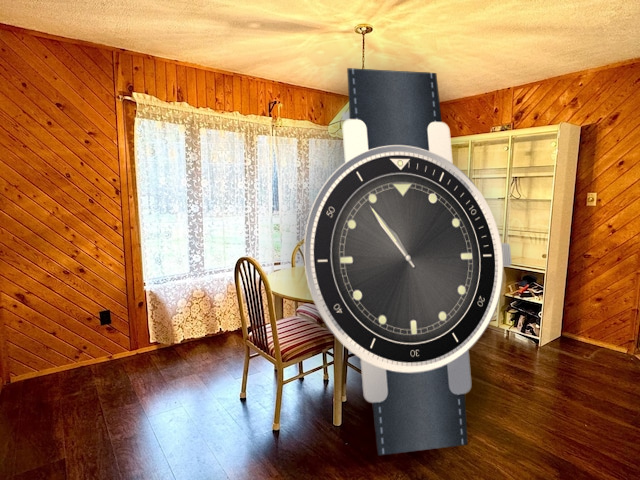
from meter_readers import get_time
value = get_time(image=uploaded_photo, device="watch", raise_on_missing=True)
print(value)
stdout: 10:54
